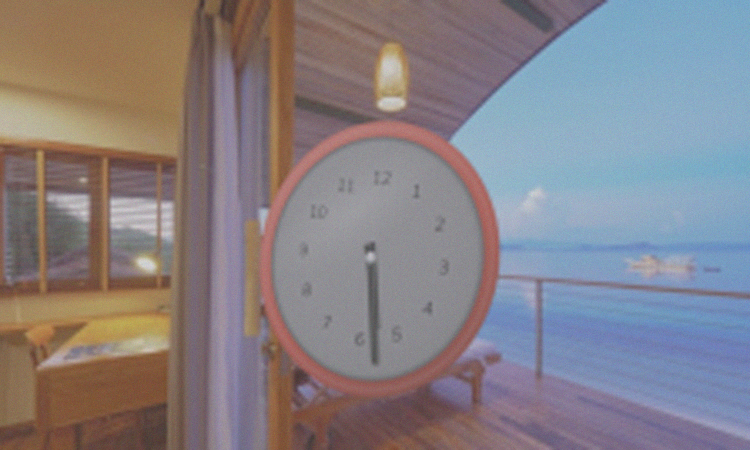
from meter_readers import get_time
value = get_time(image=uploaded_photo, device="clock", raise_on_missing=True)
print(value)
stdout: 5:28
